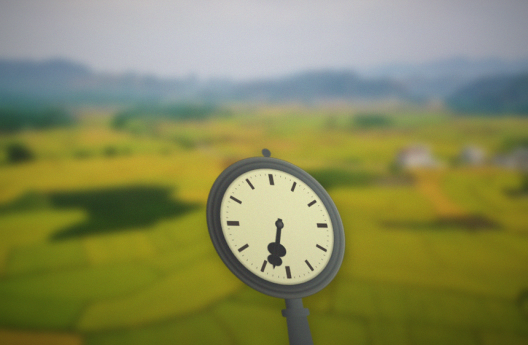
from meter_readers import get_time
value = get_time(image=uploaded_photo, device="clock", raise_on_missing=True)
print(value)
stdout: 6:33
